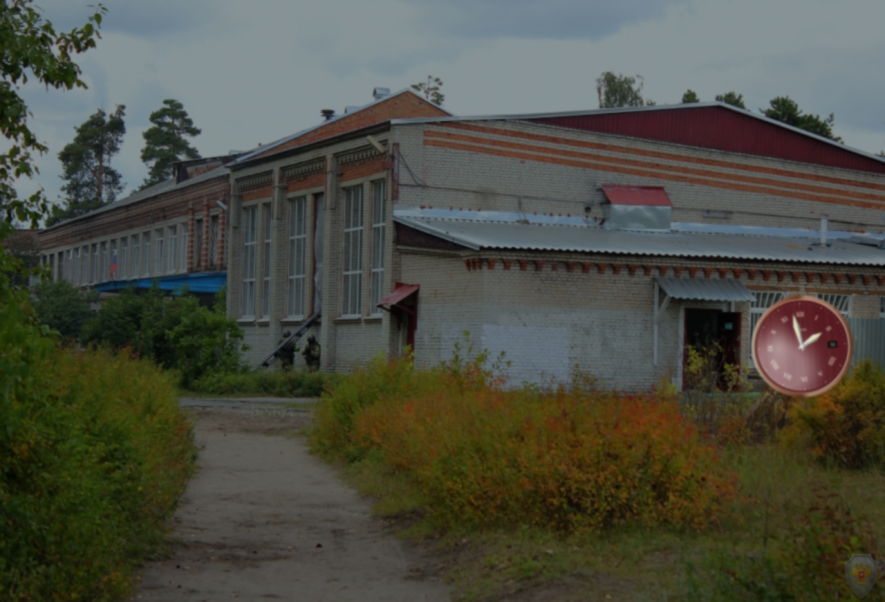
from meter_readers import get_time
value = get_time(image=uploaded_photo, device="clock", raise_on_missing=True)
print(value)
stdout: 1:58
